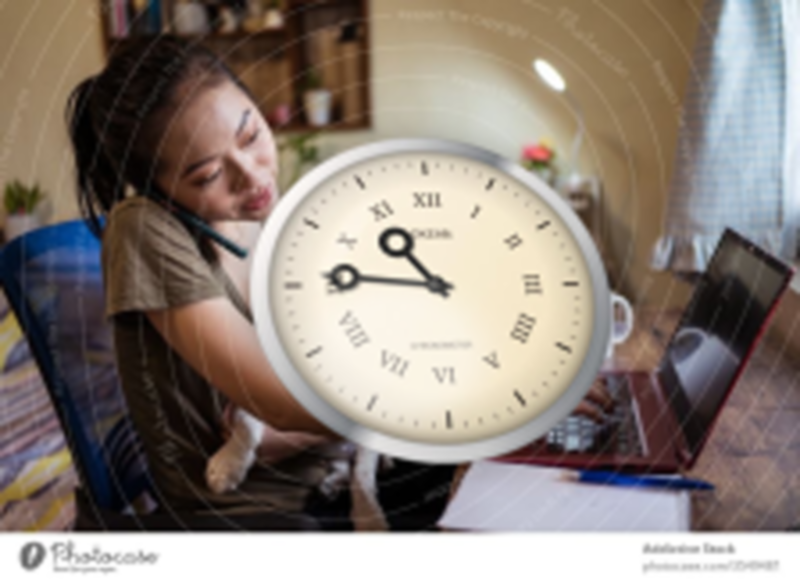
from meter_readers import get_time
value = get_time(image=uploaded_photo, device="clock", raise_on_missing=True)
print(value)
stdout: 10:46
